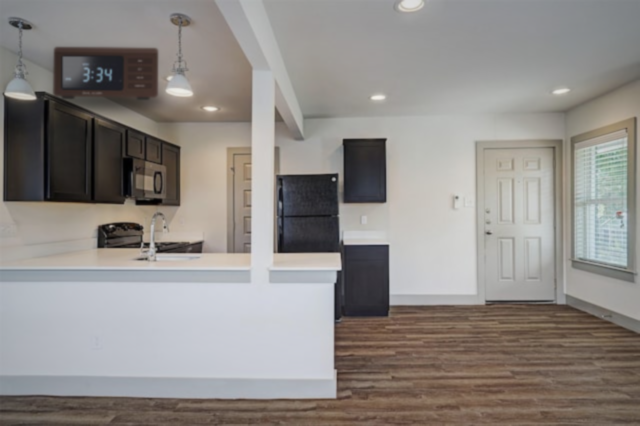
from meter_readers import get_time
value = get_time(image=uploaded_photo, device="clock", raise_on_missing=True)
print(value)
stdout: 3:34
